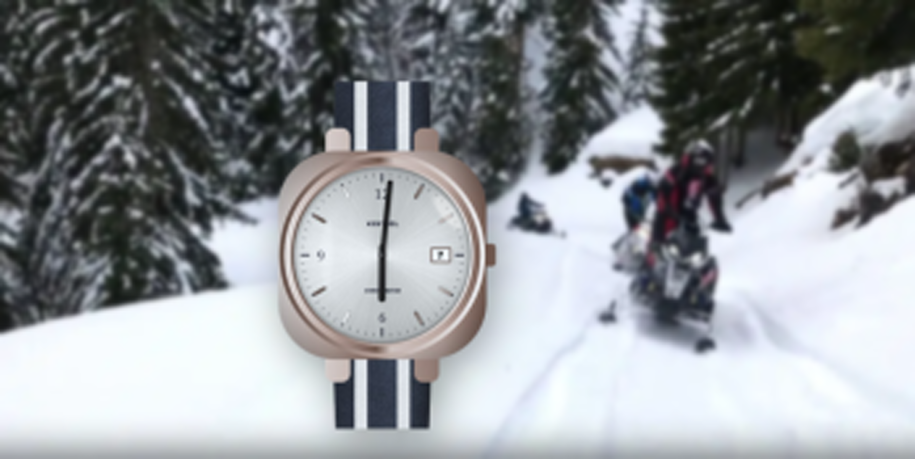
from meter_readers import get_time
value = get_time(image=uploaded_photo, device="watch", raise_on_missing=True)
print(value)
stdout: 6:01
